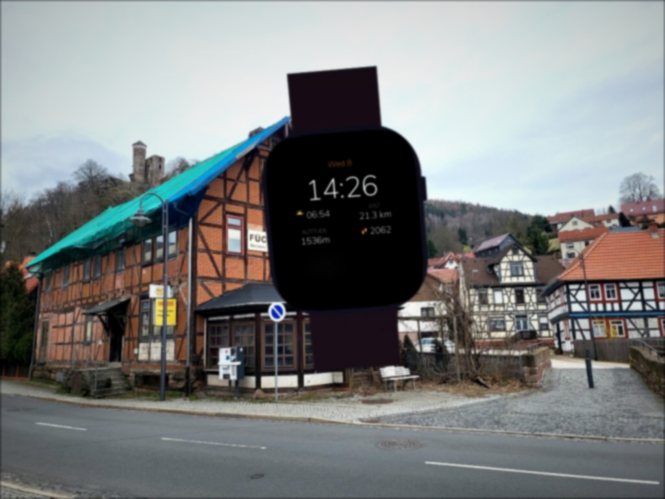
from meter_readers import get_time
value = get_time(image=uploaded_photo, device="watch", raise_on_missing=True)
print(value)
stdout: 14:26
